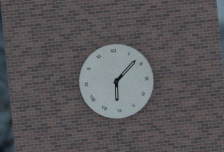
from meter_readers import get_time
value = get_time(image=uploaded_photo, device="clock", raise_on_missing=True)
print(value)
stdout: 6:08
